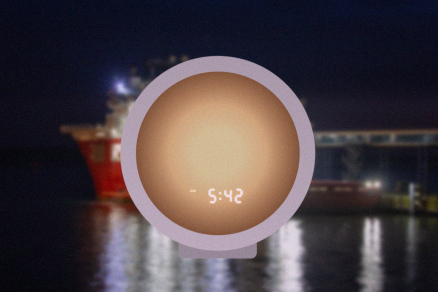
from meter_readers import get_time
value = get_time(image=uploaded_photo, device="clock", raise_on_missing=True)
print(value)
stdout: 5:42
